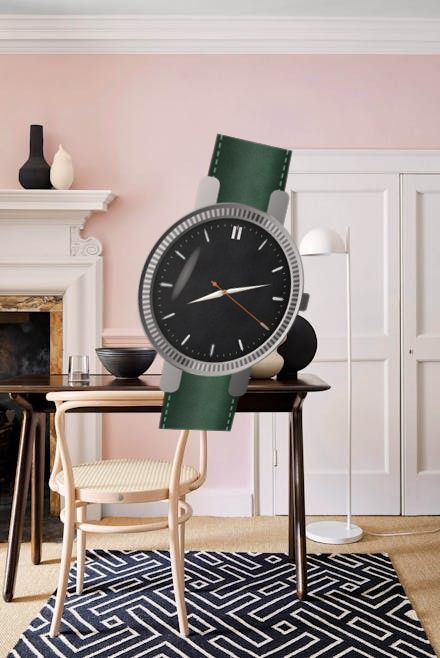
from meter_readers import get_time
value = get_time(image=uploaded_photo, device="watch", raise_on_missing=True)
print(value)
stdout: 8:12:20
